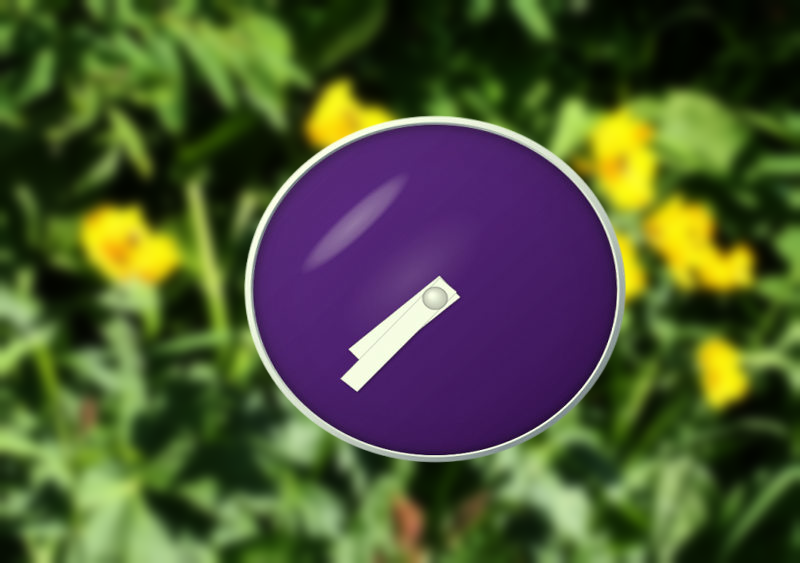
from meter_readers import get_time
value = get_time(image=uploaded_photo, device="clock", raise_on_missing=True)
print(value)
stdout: 7:37
